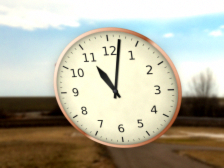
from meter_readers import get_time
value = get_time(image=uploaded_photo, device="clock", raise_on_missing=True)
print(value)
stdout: 11:02
